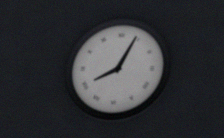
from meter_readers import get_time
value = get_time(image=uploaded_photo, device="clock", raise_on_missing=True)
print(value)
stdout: 8:04
